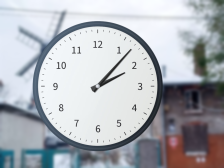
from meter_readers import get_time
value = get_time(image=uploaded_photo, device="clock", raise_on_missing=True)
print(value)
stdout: 2:07
